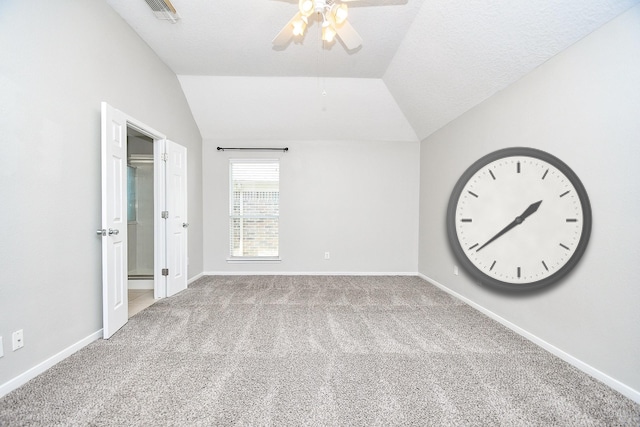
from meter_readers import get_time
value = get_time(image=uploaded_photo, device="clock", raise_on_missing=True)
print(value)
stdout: 1:39
